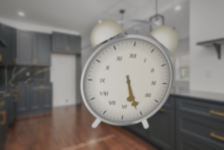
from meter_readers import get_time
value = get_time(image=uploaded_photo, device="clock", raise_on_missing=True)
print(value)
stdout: 5:26
